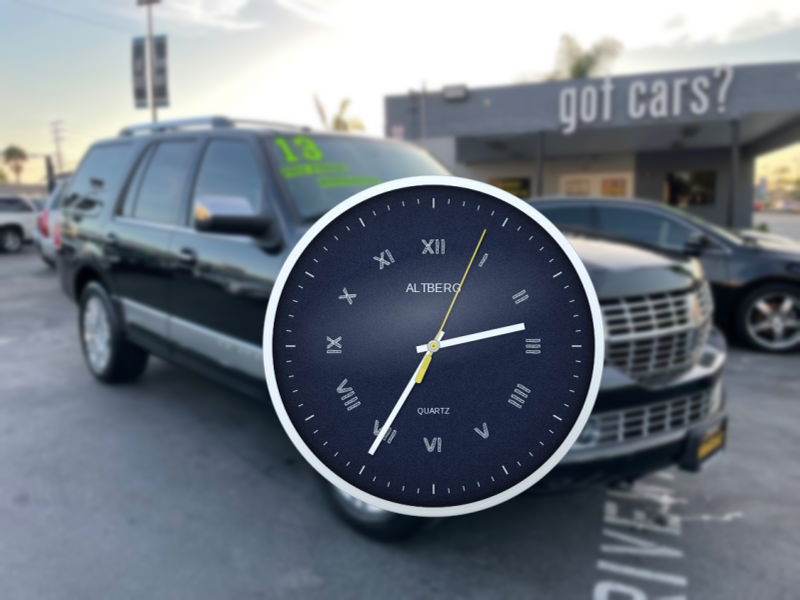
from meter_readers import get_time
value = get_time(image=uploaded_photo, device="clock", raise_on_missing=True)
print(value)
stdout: 2:35:04
